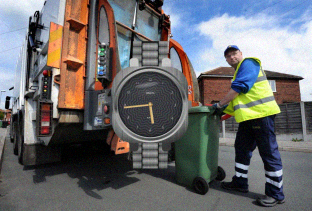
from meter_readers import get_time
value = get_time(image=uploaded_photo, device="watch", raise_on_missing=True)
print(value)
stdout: 5:44
